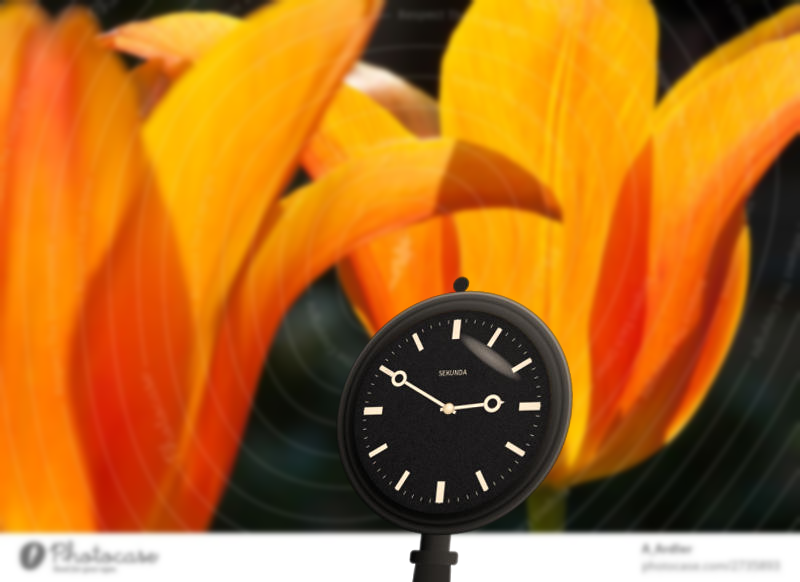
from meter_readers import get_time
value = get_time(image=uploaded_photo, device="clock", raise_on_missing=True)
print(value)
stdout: 2:50
